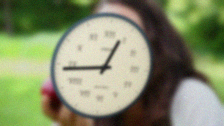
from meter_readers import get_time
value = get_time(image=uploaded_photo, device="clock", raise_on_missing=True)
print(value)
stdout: 12:44
